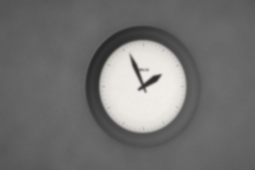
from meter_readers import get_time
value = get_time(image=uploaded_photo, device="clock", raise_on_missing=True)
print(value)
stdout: 1:56
